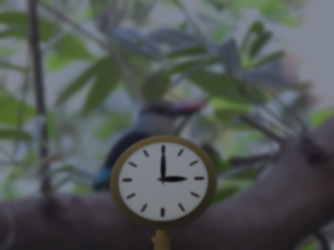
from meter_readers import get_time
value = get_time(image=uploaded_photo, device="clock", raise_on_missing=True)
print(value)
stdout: 3:00
